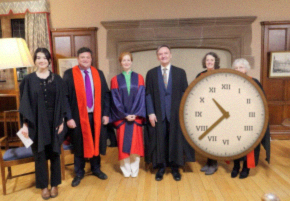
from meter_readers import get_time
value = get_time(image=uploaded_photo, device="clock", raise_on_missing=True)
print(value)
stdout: 10:38
